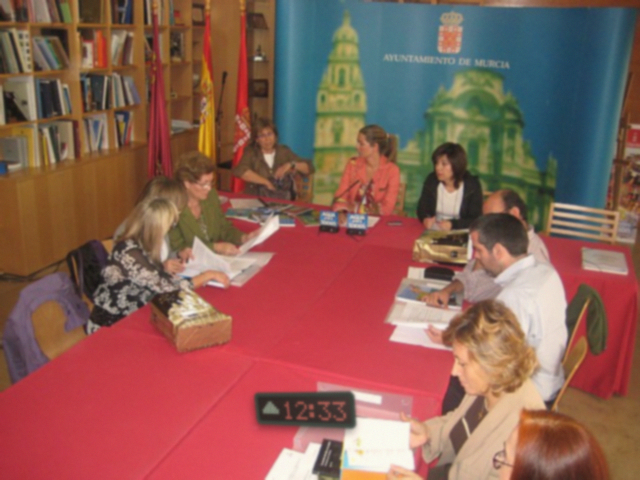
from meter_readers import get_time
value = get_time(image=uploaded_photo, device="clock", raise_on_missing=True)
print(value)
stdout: 12:33
